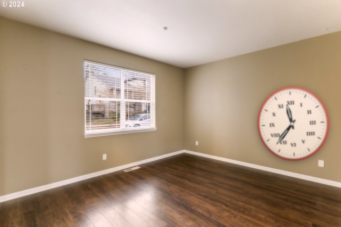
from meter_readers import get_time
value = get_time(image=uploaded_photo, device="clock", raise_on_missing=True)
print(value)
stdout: 11:37
